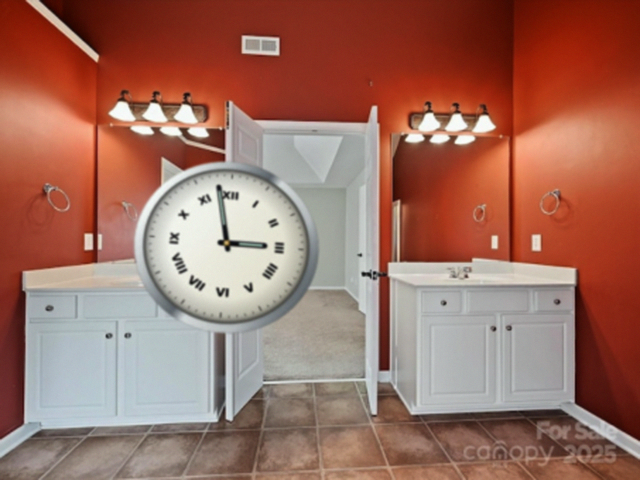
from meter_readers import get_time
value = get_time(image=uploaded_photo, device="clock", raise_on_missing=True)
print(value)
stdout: 2:58
